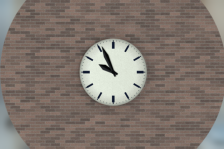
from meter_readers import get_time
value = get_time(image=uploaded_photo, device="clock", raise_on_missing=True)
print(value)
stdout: 9:56
